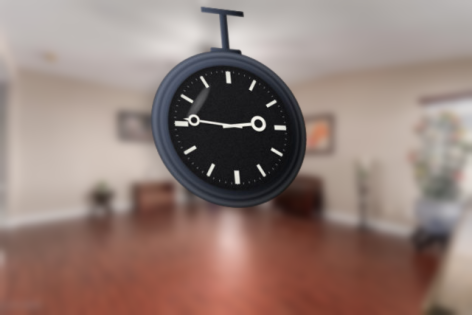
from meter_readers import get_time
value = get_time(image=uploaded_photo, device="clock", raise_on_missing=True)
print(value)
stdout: 2:46
